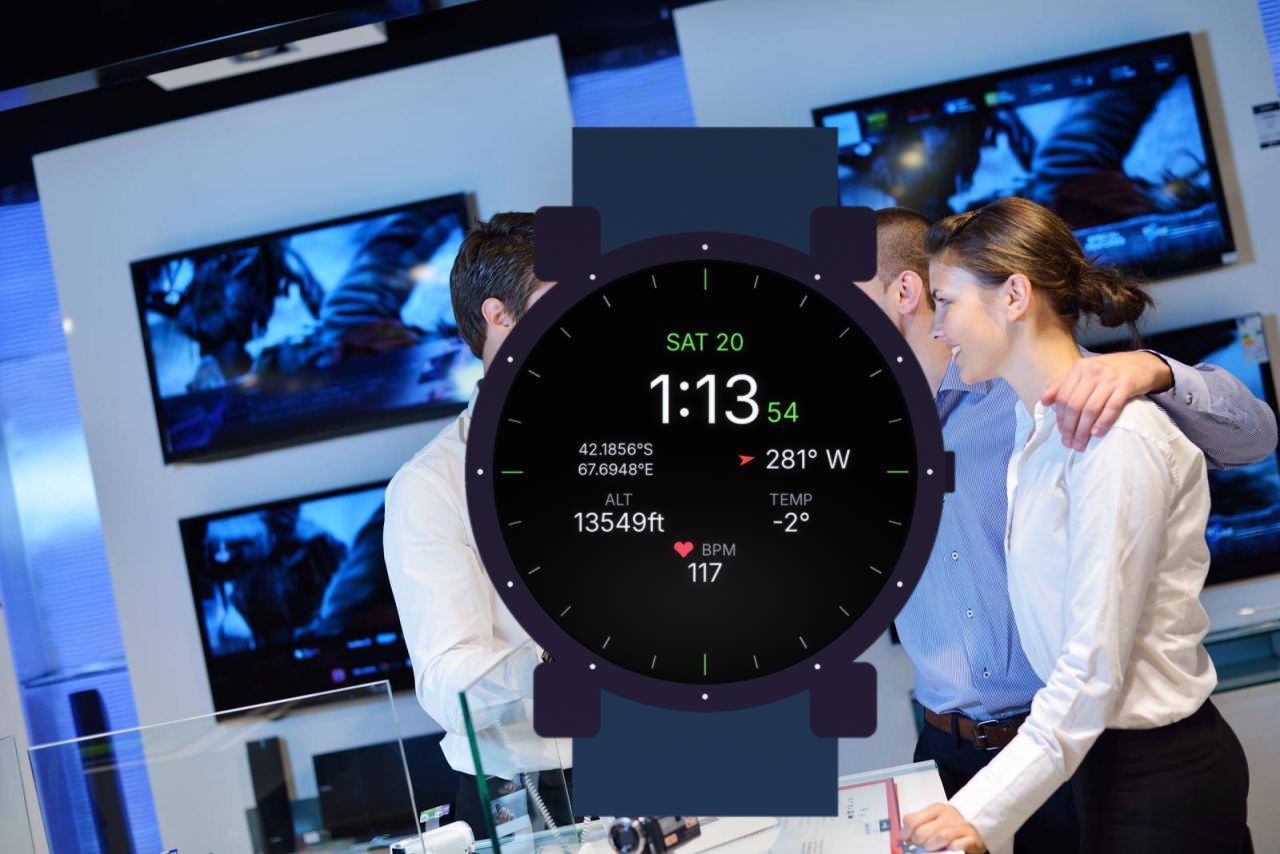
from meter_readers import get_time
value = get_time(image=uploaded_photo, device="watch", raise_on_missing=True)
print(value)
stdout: 1:13:54
